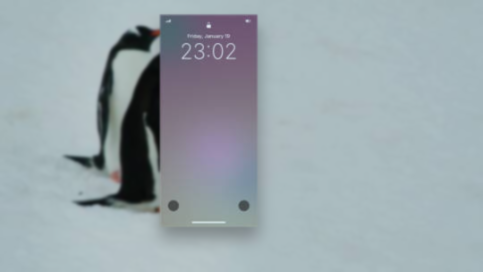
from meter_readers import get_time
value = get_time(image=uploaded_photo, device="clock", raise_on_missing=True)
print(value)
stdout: 23:02
